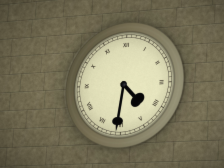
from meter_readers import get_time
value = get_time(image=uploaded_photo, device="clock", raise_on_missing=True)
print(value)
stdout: 4:31
